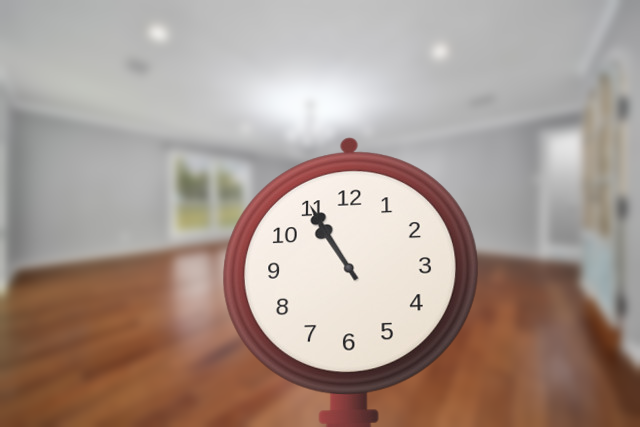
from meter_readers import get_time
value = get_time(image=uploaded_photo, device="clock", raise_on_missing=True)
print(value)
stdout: 10:55
